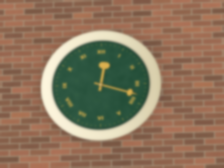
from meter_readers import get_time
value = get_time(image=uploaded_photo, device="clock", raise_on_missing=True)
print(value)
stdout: 12:18
